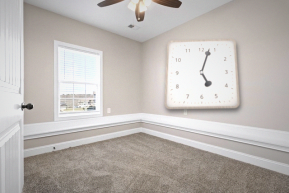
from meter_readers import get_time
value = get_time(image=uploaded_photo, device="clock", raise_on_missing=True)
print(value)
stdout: 5:03
